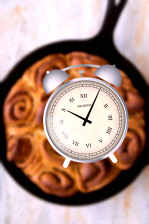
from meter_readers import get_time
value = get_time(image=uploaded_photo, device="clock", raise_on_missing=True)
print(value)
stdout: 10:05
